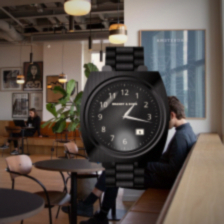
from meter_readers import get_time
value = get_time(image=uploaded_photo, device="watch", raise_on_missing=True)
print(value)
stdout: 1:17
